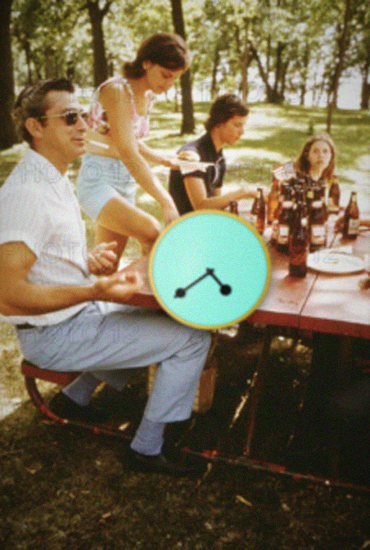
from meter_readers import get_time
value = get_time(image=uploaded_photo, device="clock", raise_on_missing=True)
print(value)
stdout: 4:39
